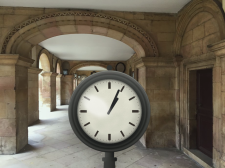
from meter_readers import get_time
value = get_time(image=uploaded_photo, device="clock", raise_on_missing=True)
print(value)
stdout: 1:04
